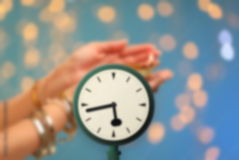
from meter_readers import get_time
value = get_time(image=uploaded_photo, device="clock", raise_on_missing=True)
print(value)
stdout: 5:43
